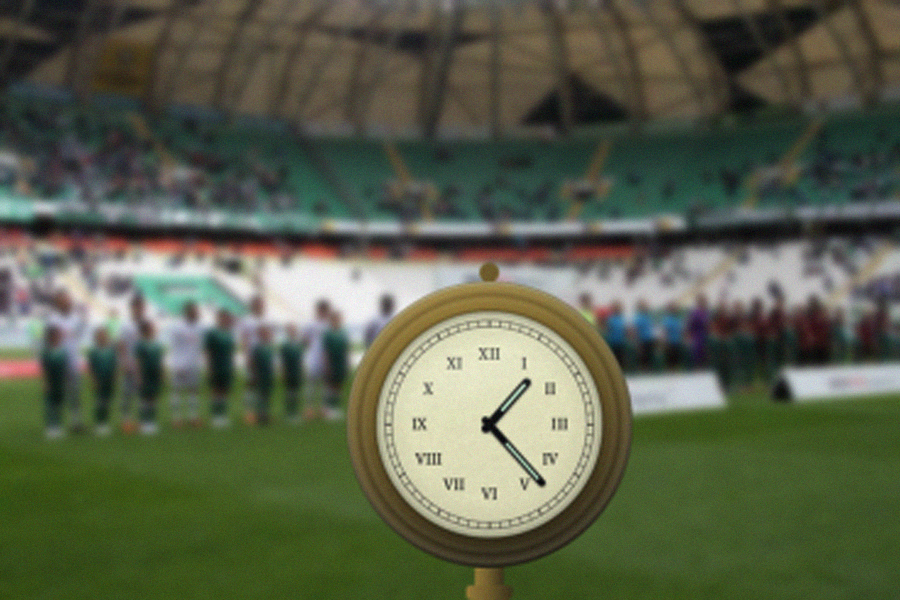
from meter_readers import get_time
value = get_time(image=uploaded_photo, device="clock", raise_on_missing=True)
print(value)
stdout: 1:23
